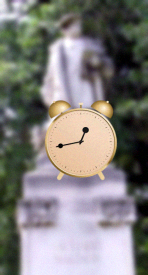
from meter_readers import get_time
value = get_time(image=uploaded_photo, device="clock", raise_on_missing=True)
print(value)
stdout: 12:43
